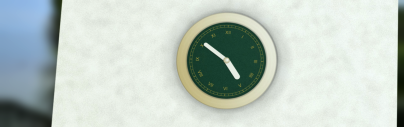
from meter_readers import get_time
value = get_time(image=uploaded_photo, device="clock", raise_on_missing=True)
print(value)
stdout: 4:51
